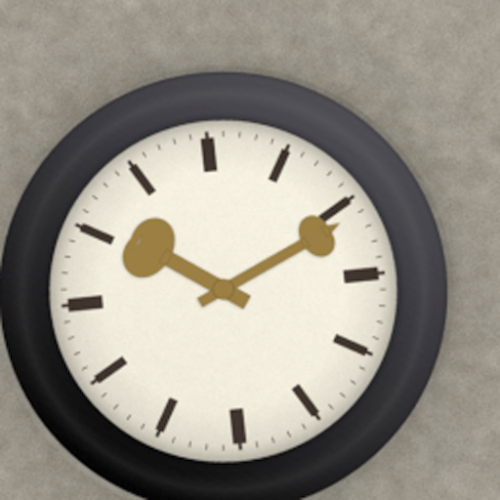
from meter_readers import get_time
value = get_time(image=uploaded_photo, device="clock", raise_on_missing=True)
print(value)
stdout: 10:11
